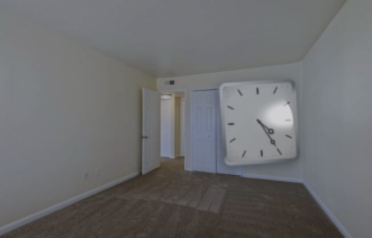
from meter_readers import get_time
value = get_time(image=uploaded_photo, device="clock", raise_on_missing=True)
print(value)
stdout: 4:25
